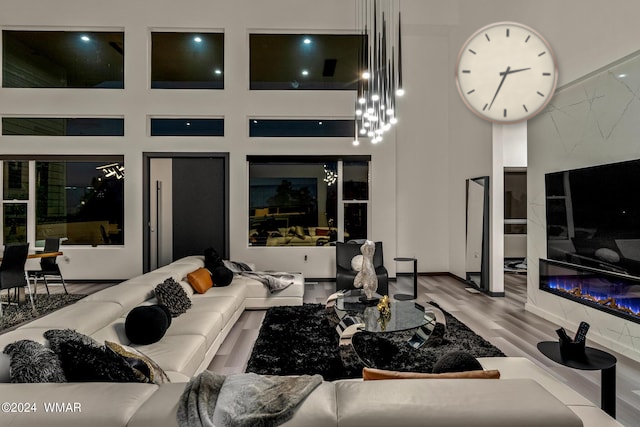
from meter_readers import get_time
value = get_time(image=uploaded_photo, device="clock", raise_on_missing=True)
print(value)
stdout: 2:34
